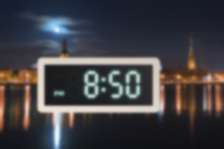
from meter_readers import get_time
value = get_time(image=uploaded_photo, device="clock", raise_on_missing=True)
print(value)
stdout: 8:50
